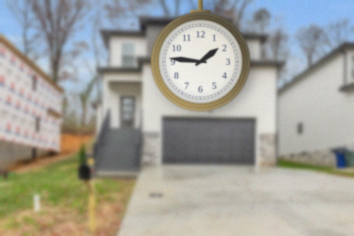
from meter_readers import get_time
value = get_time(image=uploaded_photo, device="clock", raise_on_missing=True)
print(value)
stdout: 1:46
